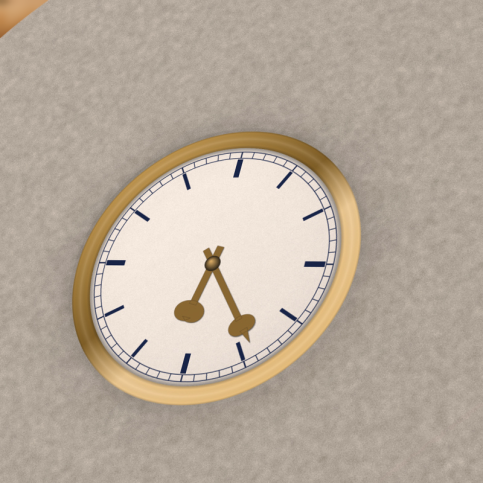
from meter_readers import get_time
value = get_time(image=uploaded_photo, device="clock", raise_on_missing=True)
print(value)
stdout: 6:24
